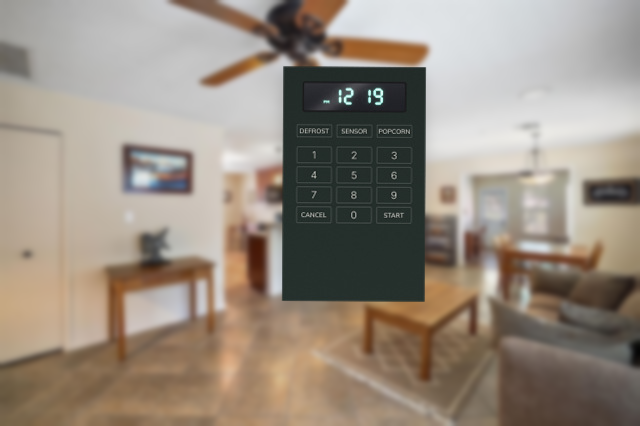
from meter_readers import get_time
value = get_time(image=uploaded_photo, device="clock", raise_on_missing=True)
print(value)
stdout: 12:19
